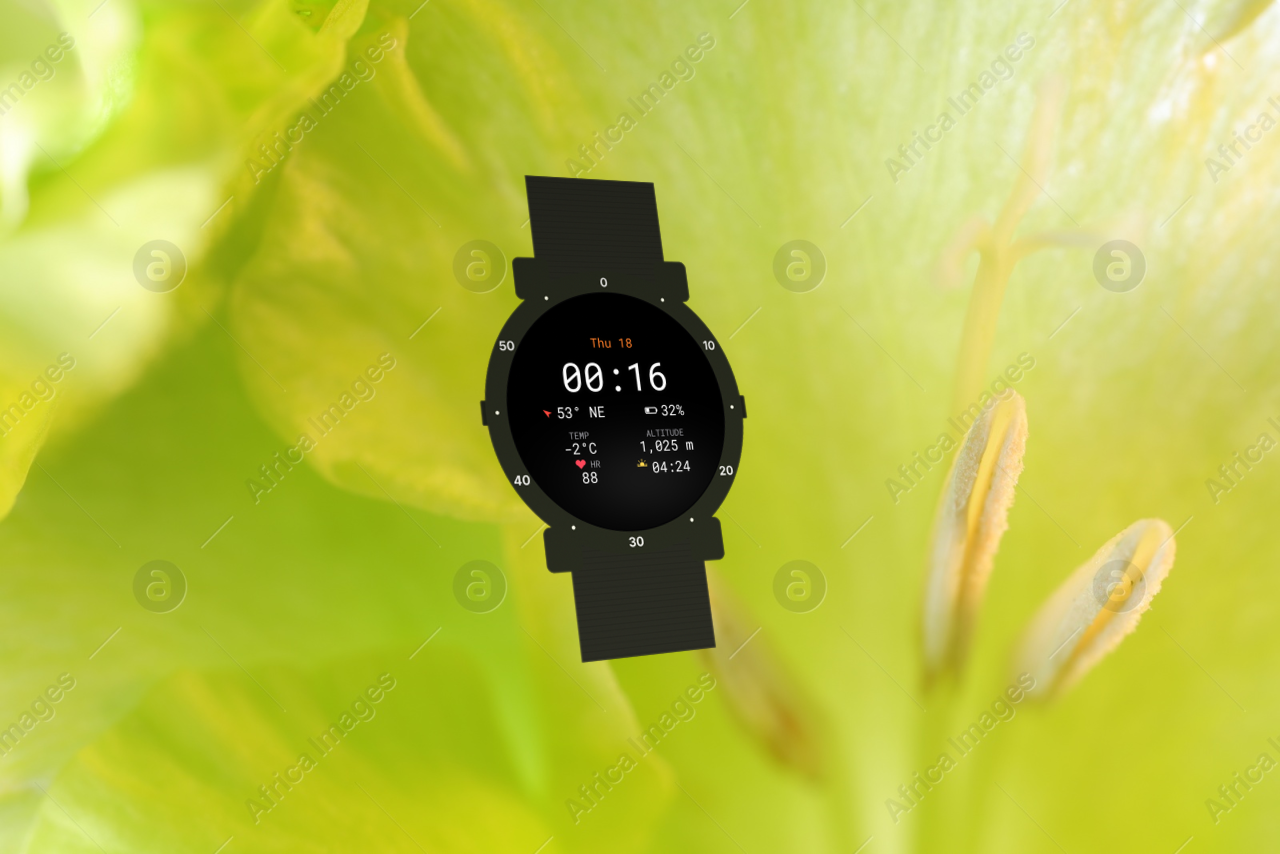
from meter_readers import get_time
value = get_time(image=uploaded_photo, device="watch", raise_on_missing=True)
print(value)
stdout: 0:16
